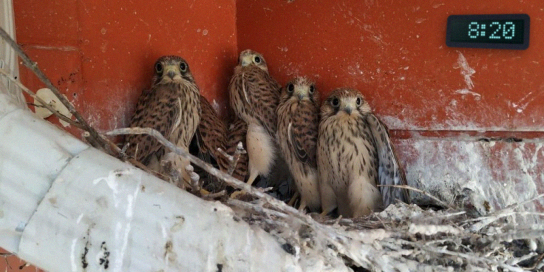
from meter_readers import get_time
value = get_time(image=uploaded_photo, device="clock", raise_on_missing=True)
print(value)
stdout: 8:20
